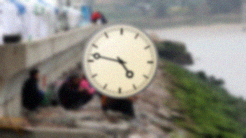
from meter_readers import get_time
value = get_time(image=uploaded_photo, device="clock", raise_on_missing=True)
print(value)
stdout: 4:47
